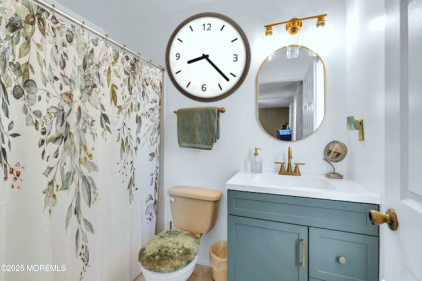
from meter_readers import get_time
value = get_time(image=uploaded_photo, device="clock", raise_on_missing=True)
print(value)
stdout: 8:22
